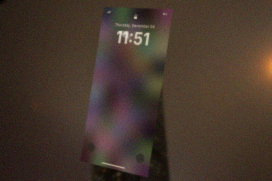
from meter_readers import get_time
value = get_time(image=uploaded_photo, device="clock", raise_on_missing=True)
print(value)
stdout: 11:51
